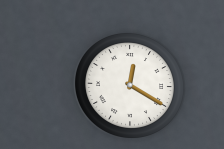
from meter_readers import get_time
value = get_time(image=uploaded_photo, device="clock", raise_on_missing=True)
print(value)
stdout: 12:20
